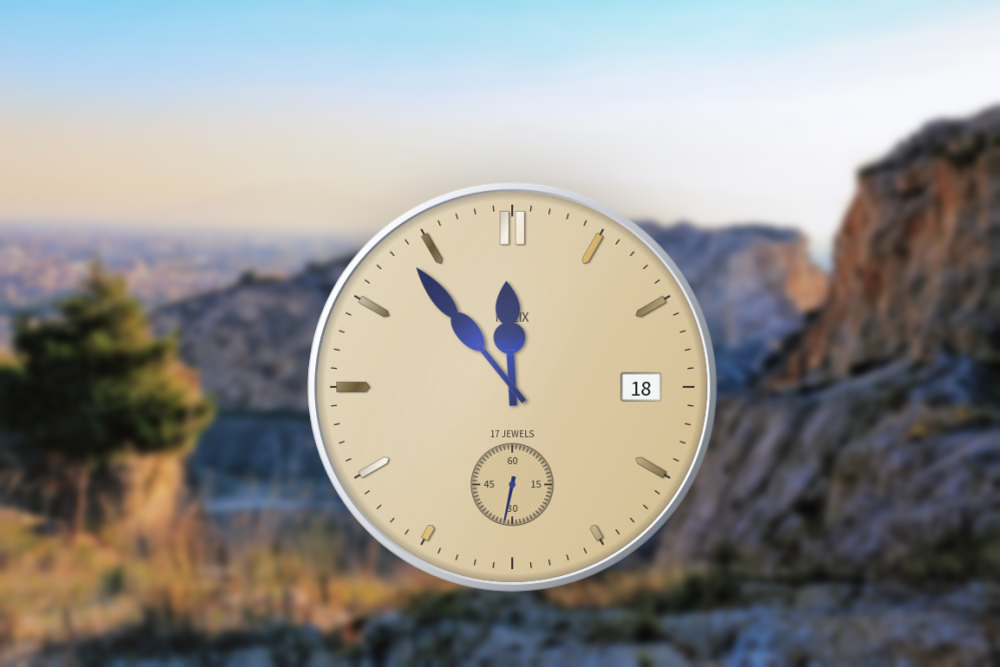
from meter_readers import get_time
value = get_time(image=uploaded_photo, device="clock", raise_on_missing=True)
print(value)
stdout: 11:53:32
